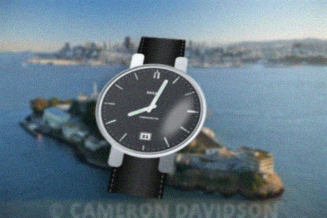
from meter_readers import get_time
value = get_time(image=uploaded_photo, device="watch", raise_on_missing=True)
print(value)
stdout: 8:03
